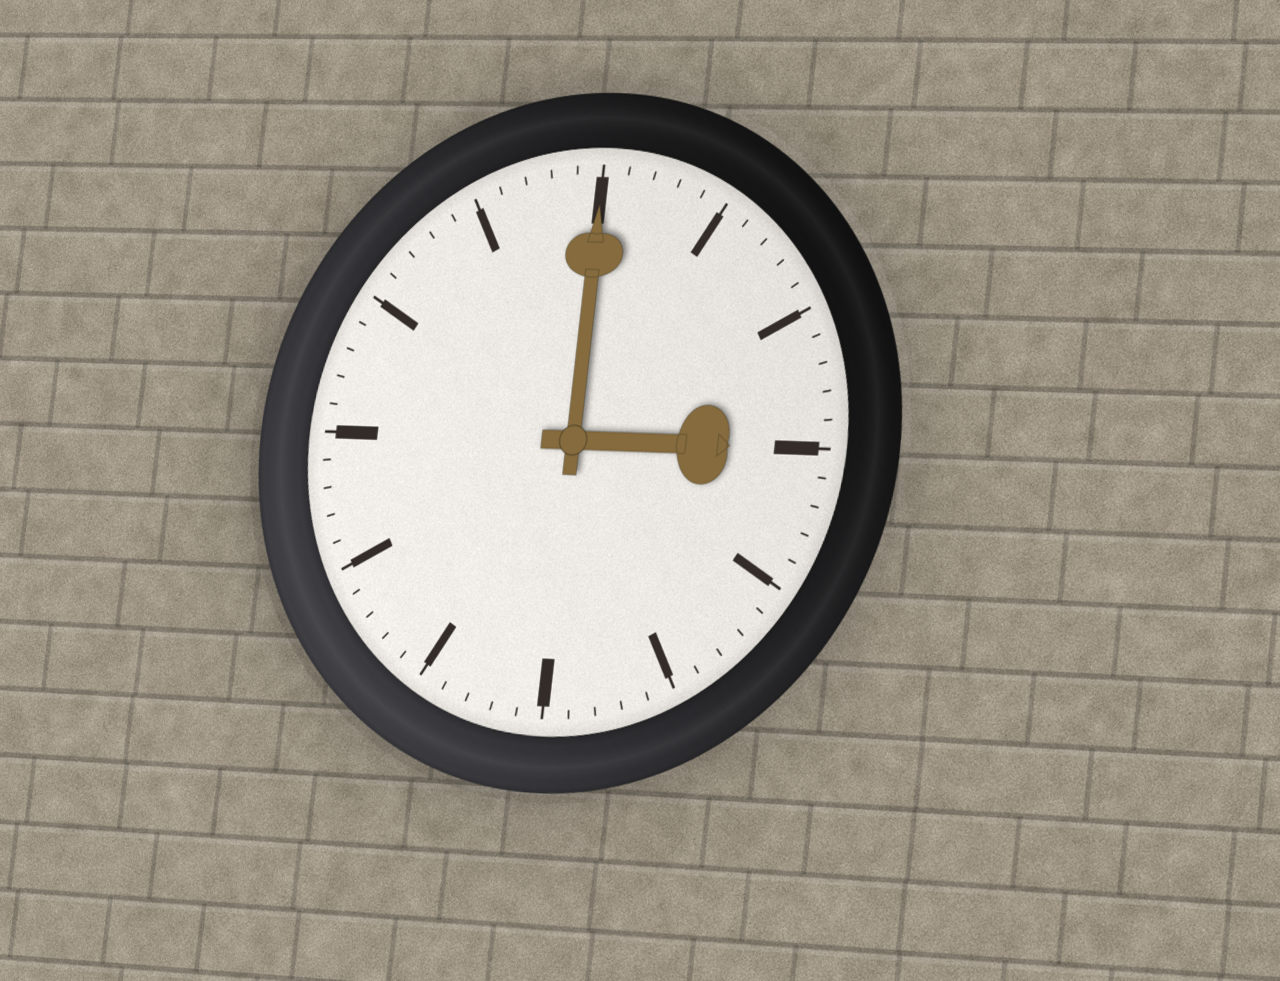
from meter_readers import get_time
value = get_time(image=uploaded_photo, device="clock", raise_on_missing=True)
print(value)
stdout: 3:00
